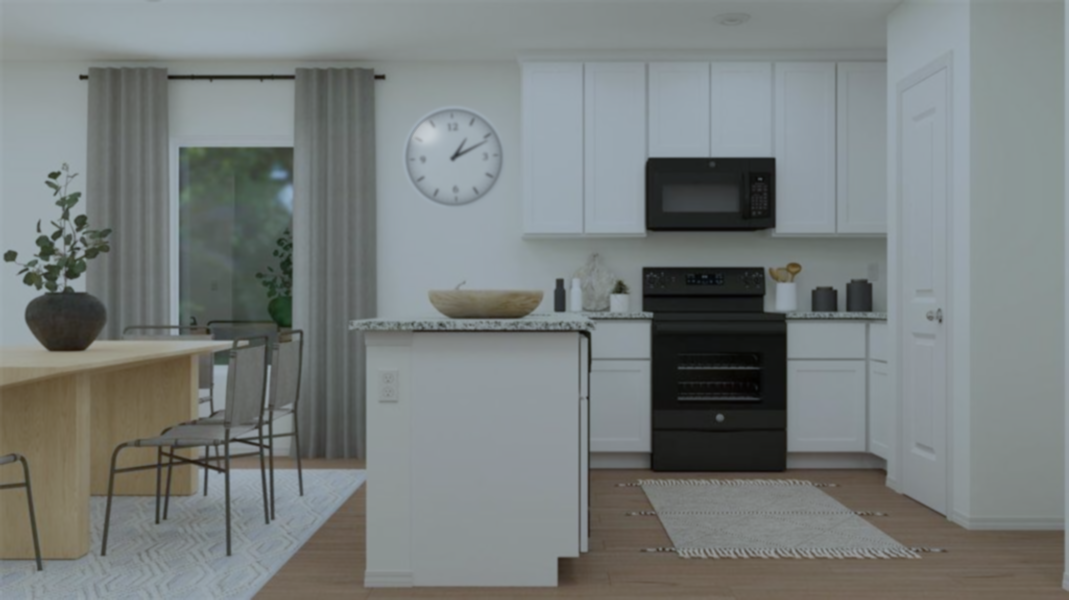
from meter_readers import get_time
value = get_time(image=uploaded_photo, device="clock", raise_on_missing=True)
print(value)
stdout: 1:11
